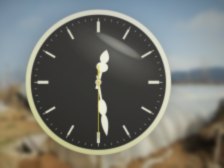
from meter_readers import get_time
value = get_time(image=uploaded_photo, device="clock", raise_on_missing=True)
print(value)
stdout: 12:28:30
